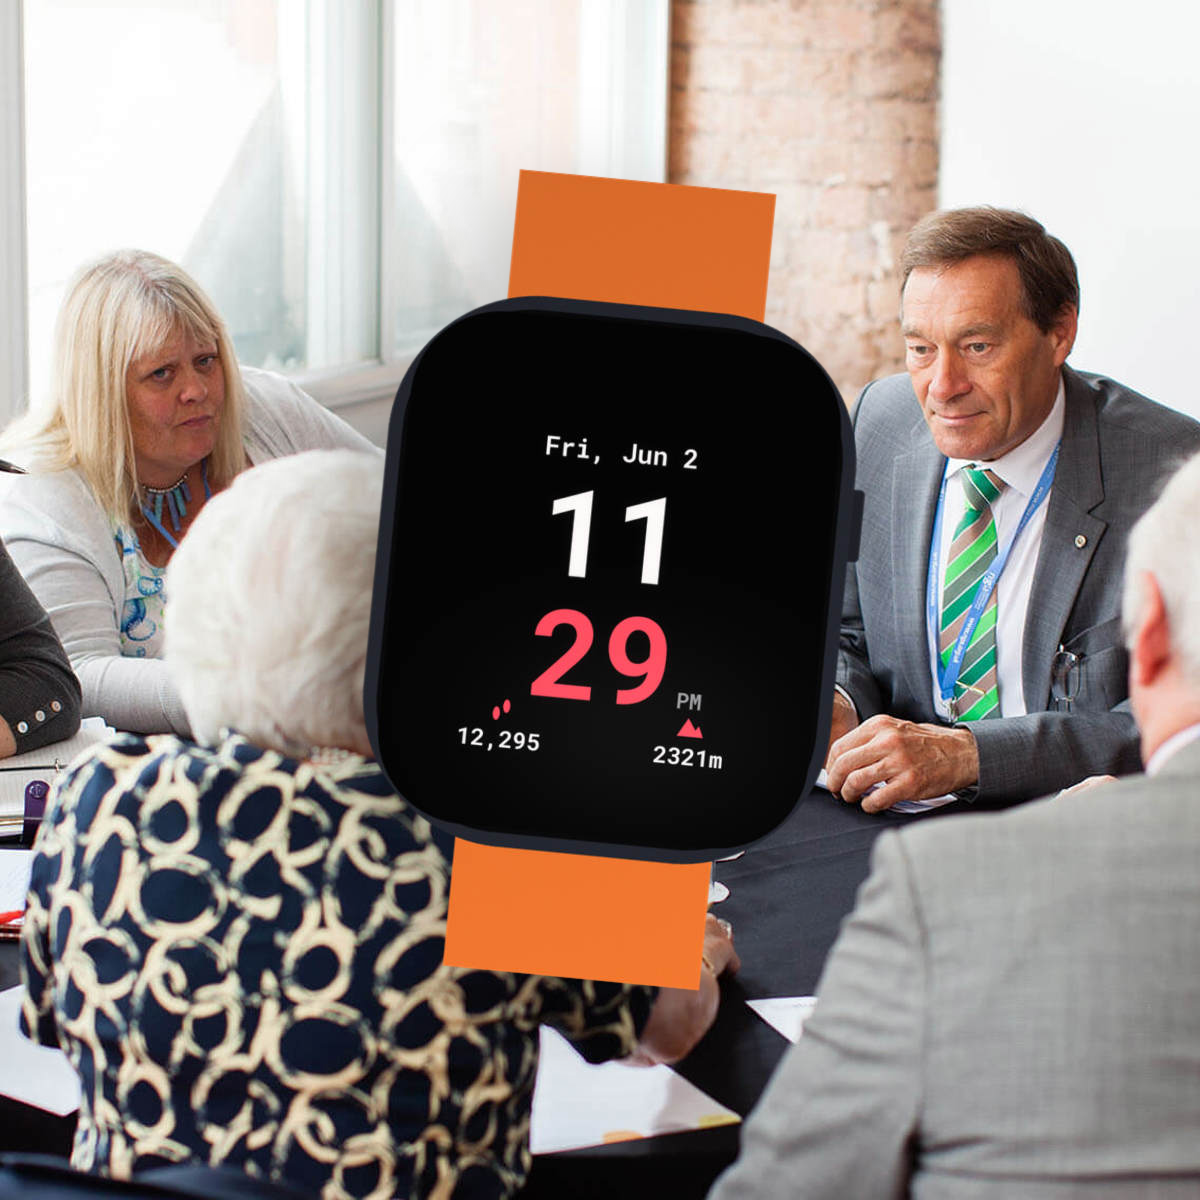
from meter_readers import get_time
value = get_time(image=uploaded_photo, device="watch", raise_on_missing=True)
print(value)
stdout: 11:29
